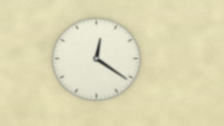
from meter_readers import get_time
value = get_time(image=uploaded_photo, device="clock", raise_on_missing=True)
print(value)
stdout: 12:21
